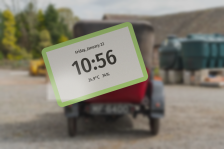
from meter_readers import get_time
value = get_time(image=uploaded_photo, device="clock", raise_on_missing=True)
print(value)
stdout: 10:56
